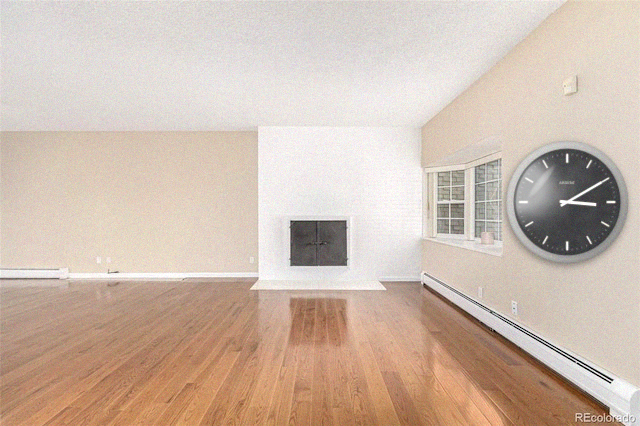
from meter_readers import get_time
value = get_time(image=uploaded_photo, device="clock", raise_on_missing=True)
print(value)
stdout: 3:10
